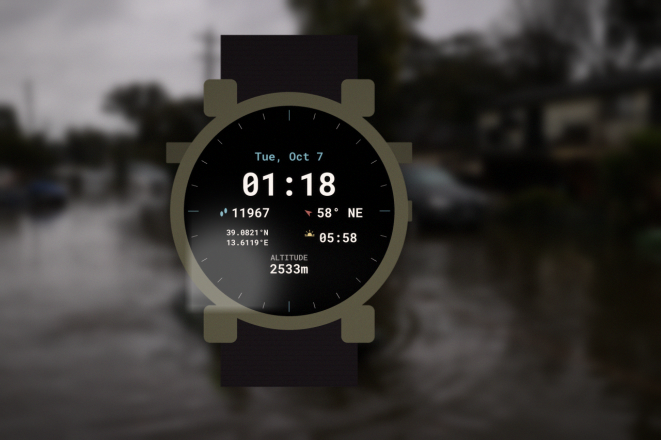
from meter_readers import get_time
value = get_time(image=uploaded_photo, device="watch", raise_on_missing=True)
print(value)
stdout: 1:18
